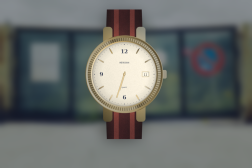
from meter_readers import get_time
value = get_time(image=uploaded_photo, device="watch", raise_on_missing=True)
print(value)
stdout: 6:33
